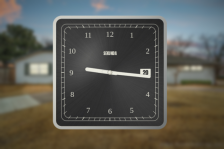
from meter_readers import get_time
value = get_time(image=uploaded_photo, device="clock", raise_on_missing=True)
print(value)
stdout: 9:16
